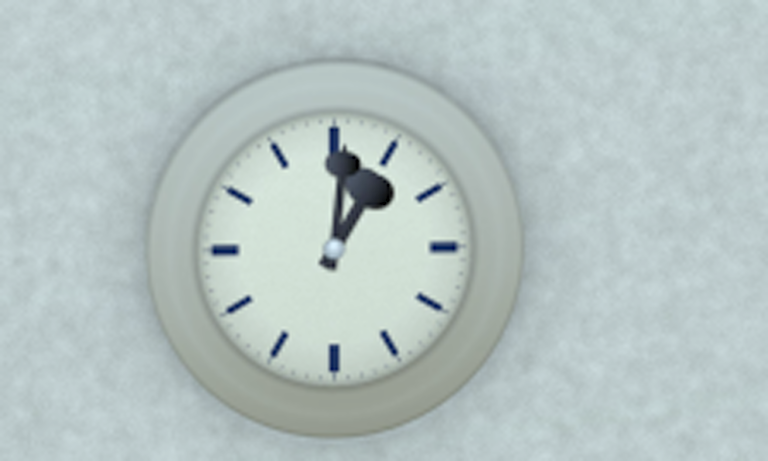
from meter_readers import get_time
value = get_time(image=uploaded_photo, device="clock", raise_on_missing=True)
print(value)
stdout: 1:01
